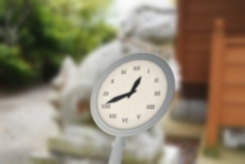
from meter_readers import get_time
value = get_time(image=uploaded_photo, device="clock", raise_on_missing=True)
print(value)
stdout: 12:41
